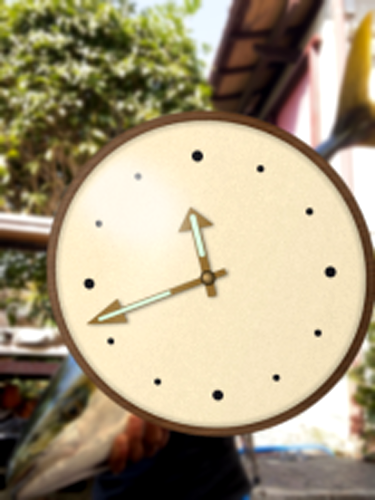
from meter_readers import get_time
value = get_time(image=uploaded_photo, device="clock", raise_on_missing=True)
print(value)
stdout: 11:42
